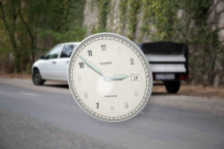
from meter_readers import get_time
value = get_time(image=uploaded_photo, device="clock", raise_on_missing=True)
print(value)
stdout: 2:52
